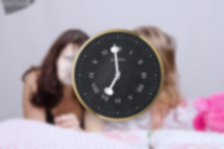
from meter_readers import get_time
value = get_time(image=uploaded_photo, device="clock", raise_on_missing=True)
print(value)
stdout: 6:59
